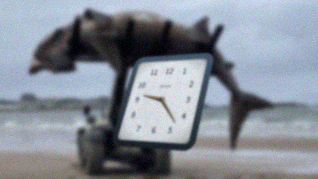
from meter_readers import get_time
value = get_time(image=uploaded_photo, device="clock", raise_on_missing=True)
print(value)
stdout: 9:23
